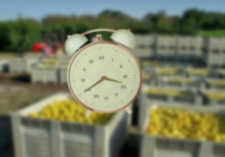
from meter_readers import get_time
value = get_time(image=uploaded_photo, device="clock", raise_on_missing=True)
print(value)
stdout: 3:40
